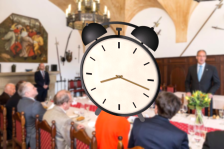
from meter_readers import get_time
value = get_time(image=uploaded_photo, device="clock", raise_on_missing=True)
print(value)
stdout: 8:18
